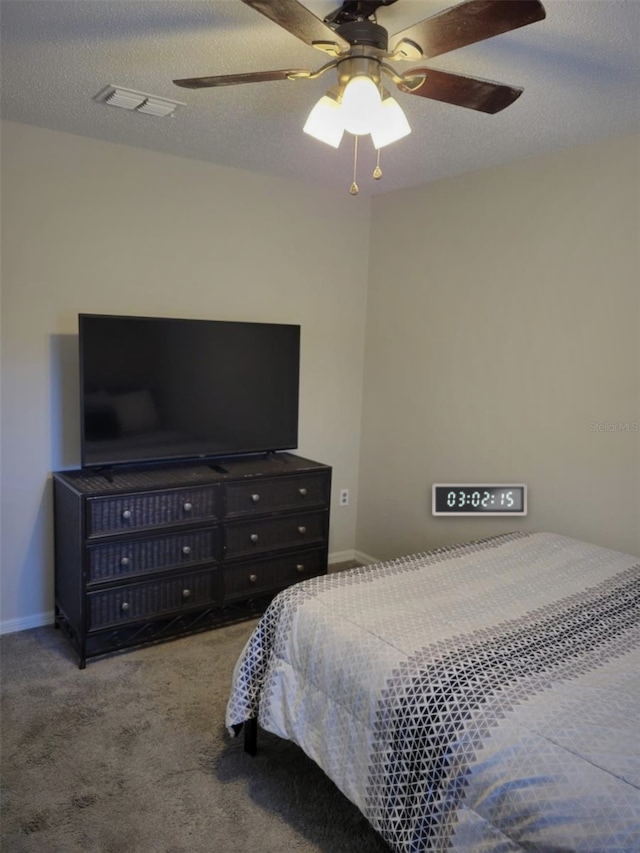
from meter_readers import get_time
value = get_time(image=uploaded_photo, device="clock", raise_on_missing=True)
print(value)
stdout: 3:02:15
